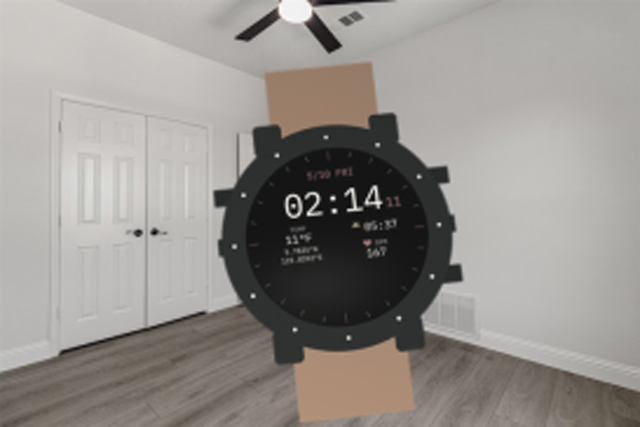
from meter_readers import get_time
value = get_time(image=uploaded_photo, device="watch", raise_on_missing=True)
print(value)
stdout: 2:14
